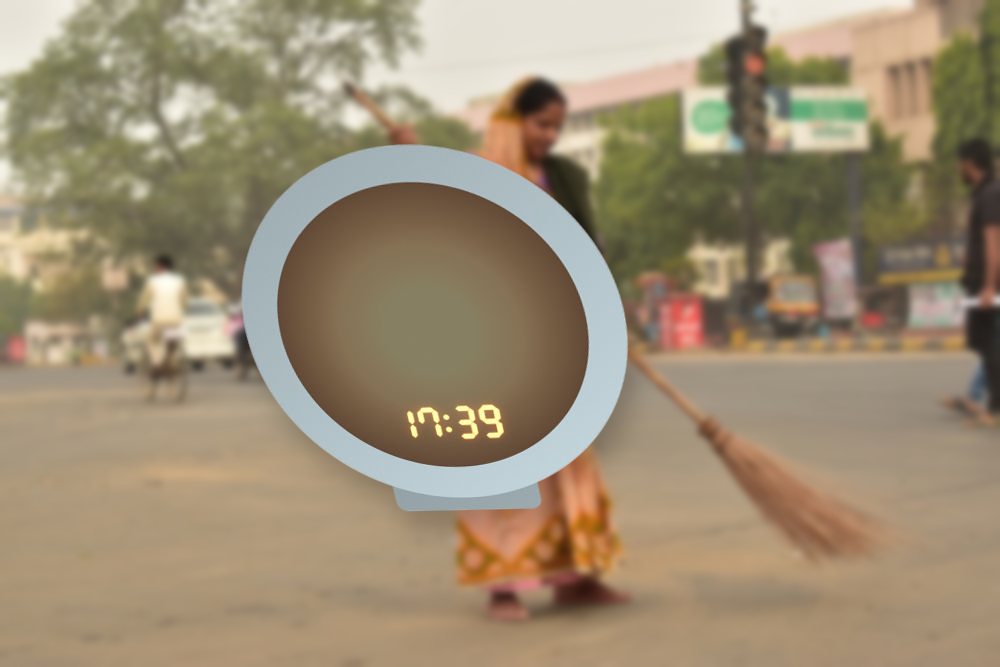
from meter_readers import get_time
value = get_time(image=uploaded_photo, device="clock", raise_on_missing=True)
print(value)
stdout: 17:39
